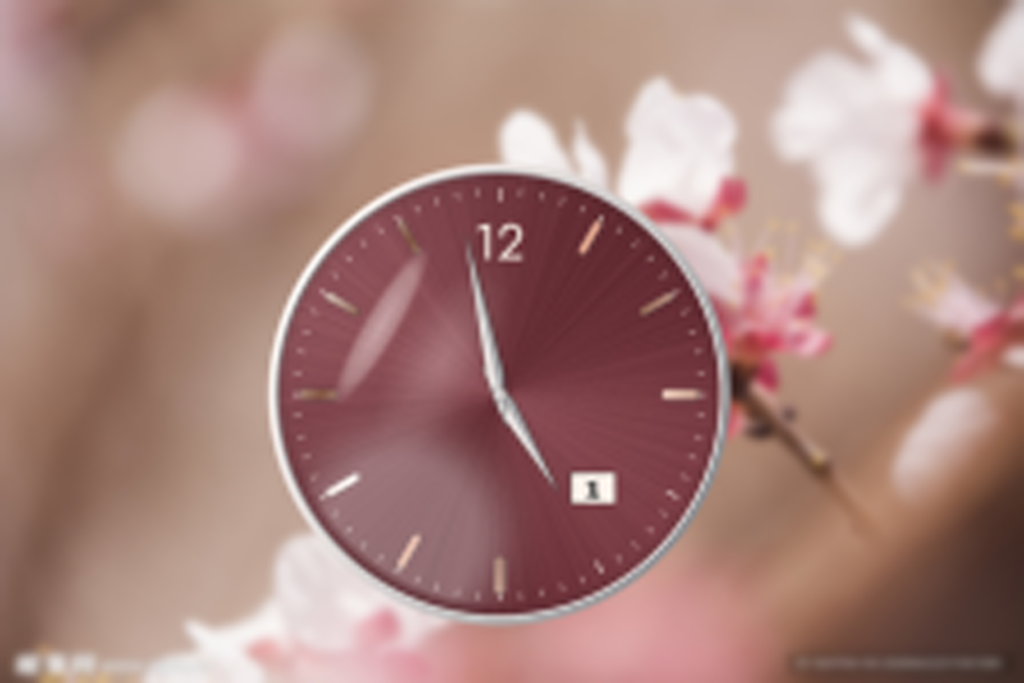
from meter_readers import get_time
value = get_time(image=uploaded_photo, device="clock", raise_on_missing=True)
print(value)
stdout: 4:58
